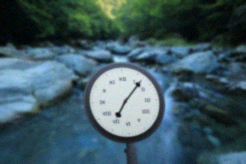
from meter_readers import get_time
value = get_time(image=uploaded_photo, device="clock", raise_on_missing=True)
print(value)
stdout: 7:07
